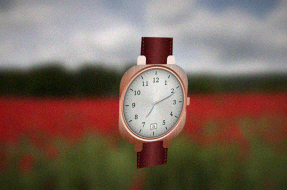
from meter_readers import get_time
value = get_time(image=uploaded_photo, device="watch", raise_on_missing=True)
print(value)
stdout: 7:11
